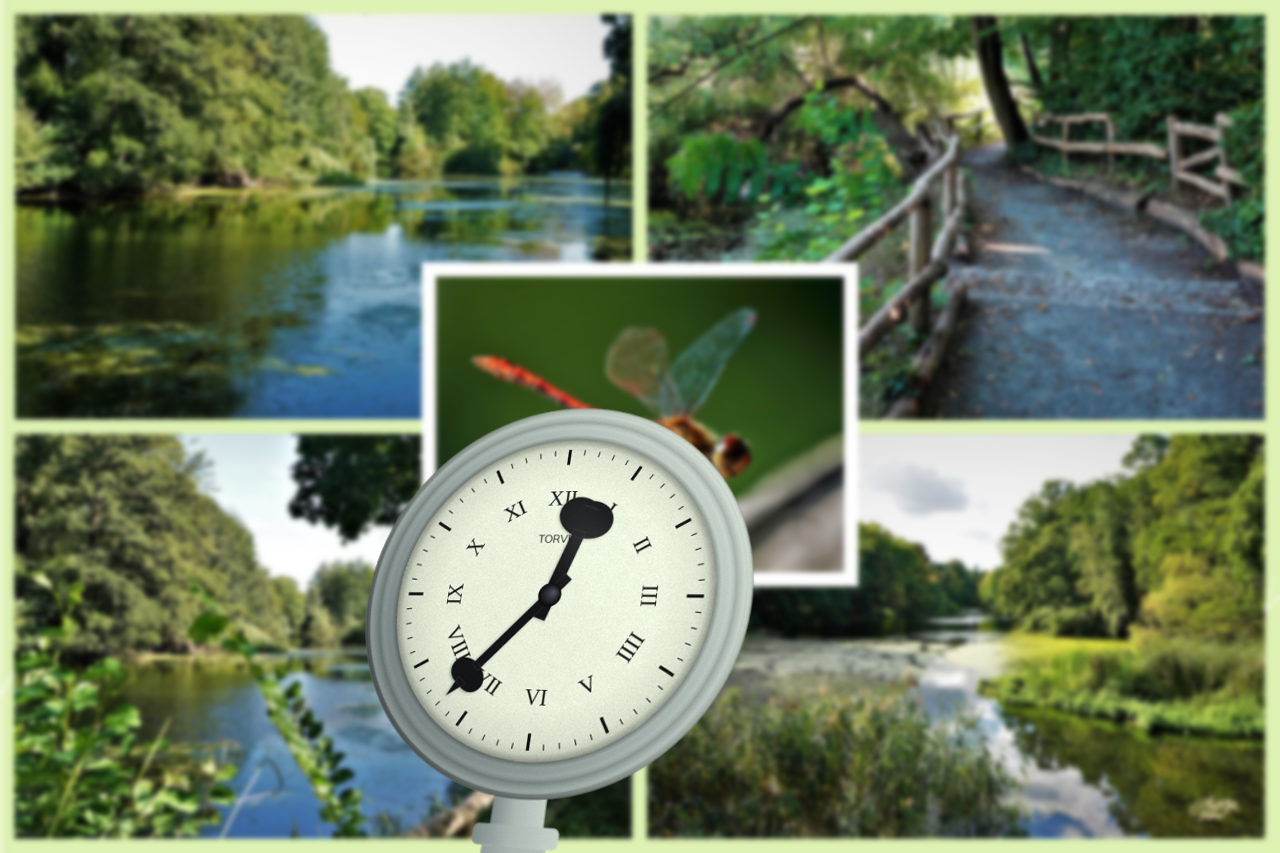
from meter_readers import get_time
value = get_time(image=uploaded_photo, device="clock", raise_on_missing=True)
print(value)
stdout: 12:37
